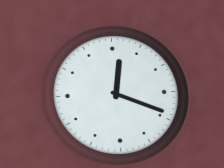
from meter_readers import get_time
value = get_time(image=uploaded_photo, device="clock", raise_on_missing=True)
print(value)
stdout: 12:19
